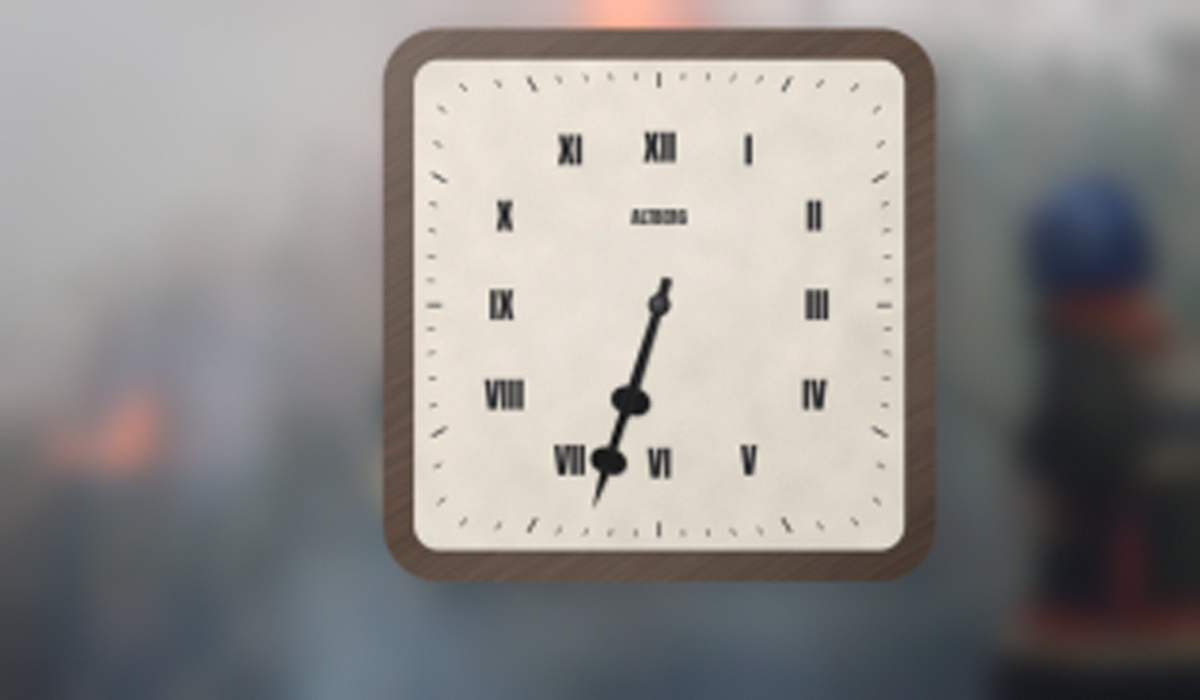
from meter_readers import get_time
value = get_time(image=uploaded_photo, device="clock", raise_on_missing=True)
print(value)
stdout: 6:33
